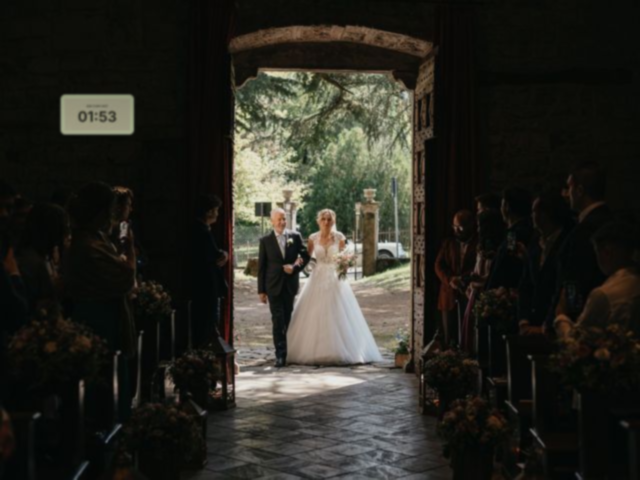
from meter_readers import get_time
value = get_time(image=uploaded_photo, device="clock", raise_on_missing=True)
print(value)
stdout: 1:53
